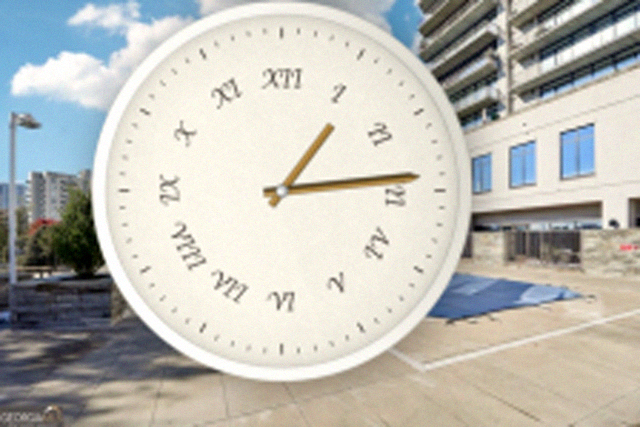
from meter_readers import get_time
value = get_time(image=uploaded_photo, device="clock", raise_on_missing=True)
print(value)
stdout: 1:14
